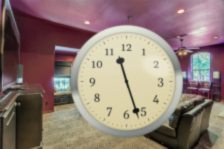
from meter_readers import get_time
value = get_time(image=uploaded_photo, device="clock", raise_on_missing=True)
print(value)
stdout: 11:27
